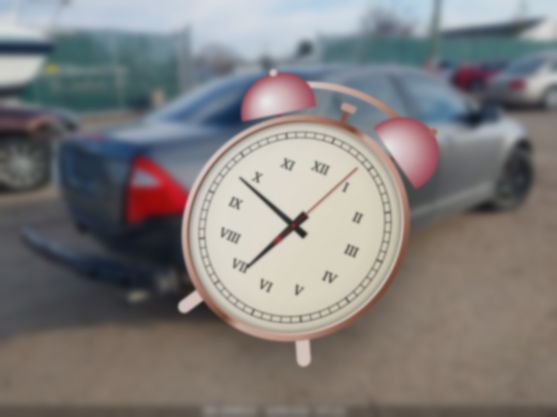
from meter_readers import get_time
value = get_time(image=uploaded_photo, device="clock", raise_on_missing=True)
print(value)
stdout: 6:48:04
